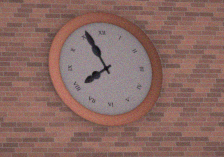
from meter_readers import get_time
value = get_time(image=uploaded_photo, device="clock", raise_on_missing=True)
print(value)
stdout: 7:56
